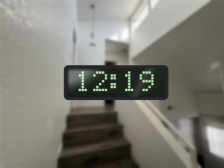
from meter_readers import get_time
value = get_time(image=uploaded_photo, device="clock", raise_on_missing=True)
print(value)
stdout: 12:19
